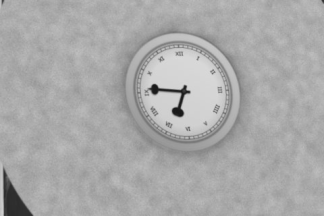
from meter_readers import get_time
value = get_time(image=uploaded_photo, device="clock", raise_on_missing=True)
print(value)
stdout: 6:46
